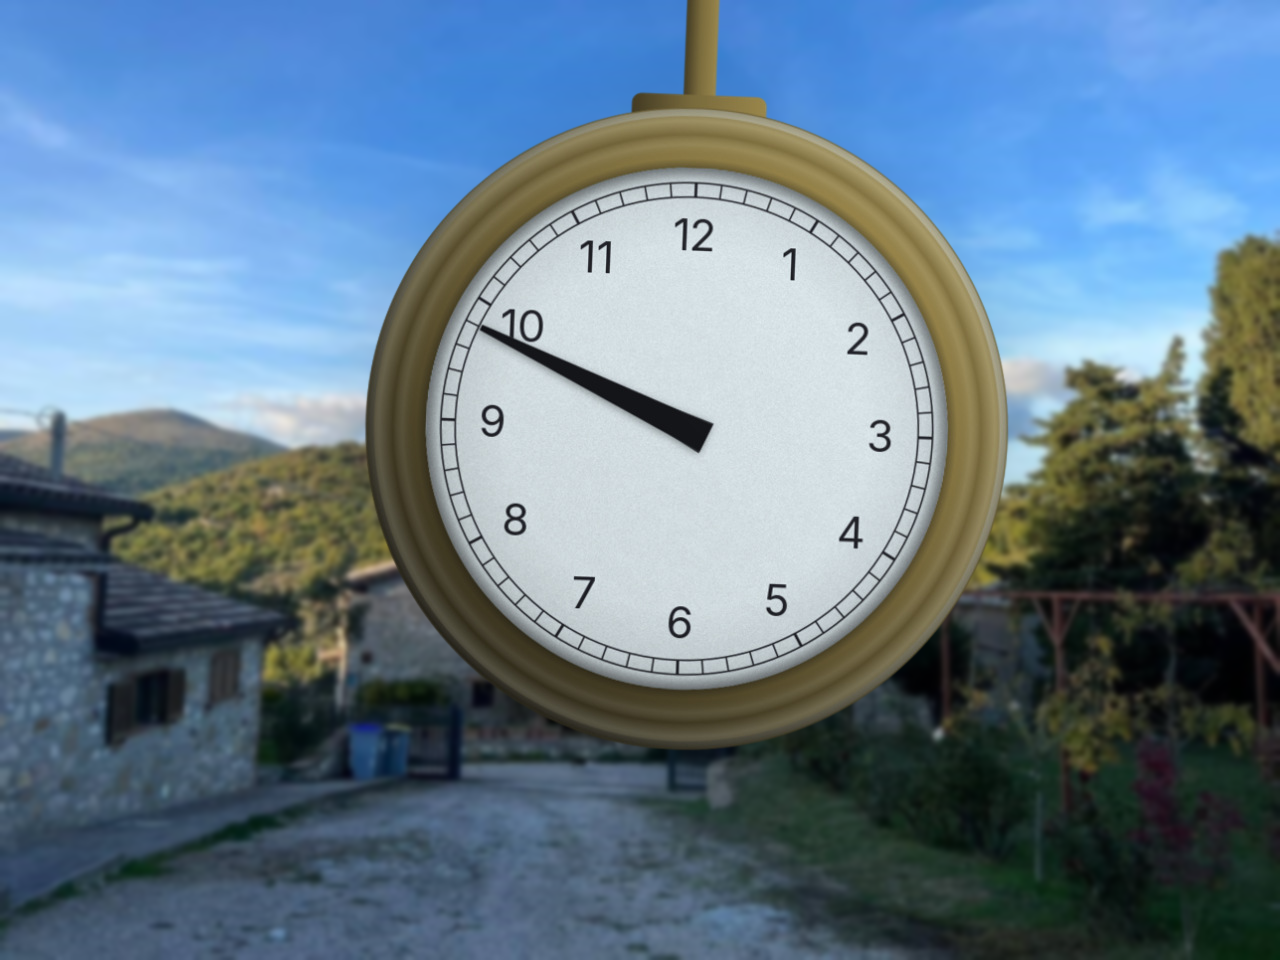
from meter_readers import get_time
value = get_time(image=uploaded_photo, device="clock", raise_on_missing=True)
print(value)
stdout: 9:49
